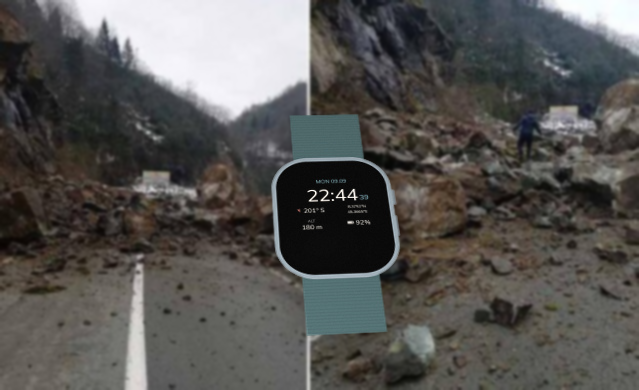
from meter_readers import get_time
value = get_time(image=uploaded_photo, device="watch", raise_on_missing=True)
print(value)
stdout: 22:44
